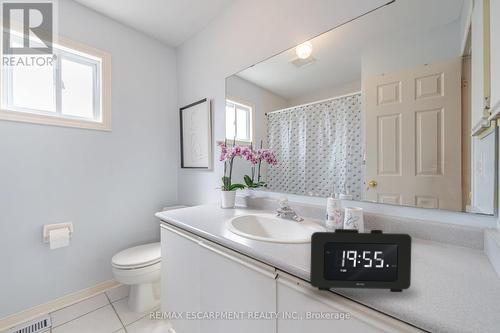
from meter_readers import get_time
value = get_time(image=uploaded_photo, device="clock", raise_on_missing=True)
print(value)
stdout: 19:55
